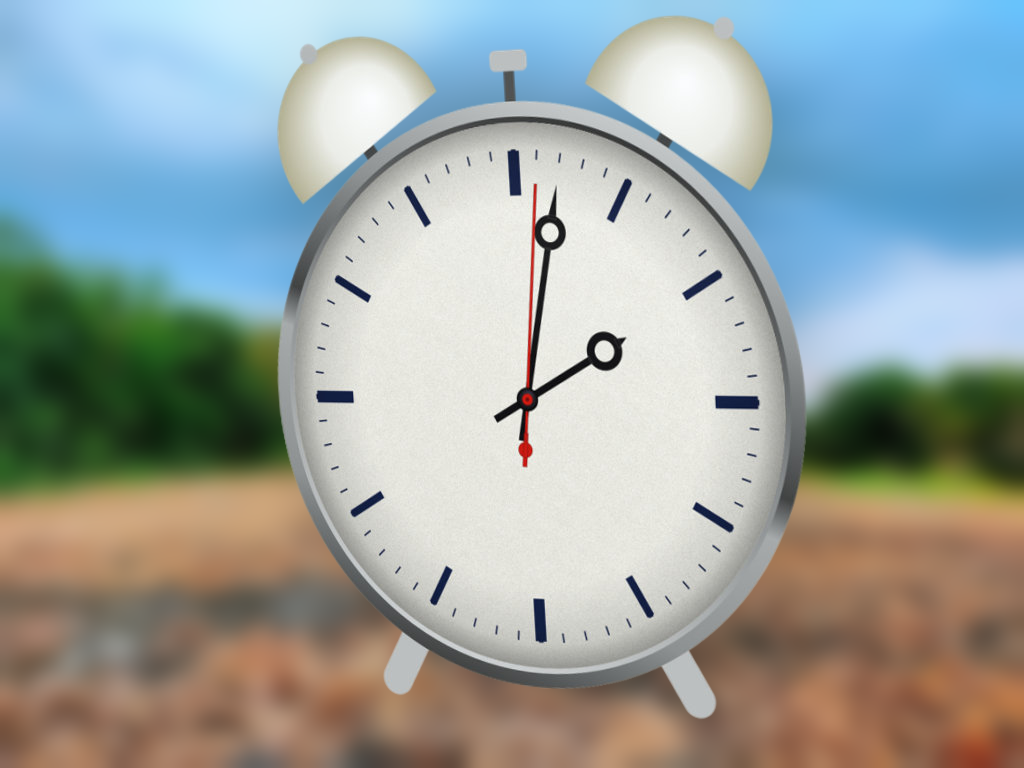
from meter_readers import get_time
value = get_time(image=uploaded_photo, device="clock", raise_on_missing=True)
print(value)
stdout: 2:02:01
